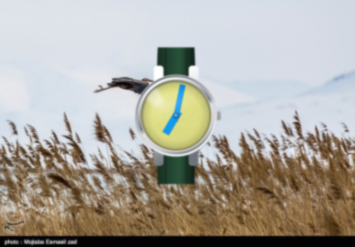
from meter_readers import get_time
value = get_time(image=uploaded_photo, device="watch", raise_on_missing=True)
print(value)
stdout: 7:02
